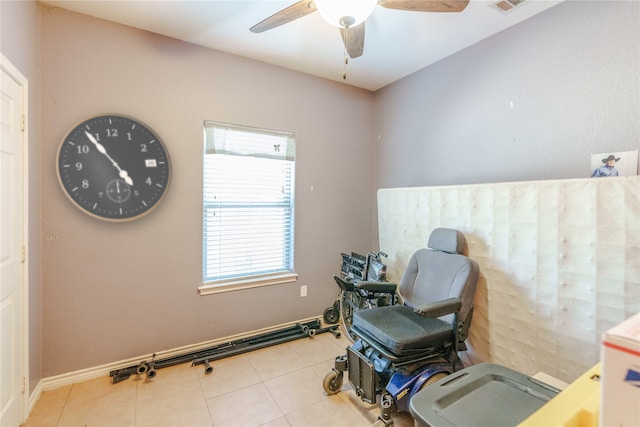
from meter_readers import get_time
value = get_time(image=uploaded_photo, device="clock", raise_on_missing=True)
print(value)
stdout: 4:54
